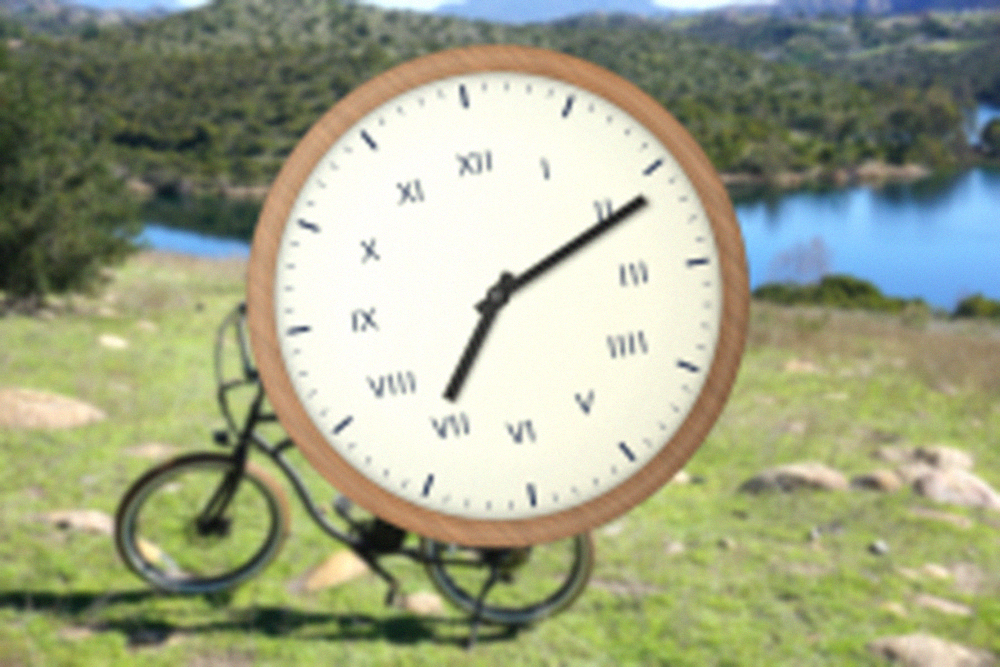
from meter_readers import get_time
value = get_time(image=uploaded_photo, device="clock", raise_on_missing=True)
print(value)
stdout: 7:11
